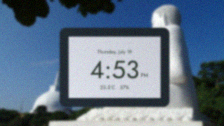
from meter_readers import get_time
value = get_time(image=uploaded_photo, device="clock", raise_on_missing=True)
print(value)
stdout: 4:53
